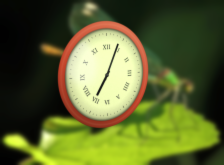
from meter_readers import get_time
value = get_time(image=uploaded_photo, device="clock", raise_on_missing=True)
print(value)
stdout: 7:04
